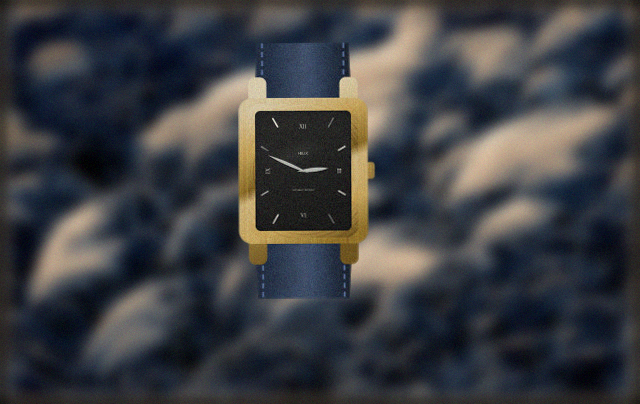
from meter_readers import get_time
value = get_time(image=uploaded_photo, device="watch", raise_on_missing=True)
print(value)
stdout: 2:49
